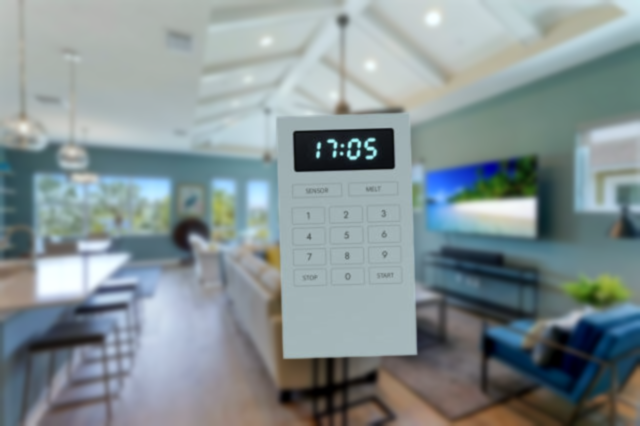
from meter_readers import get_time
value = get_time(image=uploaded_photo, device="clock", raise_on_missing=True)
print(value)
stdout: 17:05
